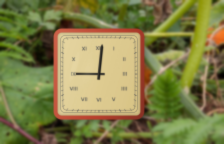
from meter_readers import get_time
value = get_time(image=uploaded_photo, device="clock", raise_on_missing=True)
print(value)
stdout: 9:01
